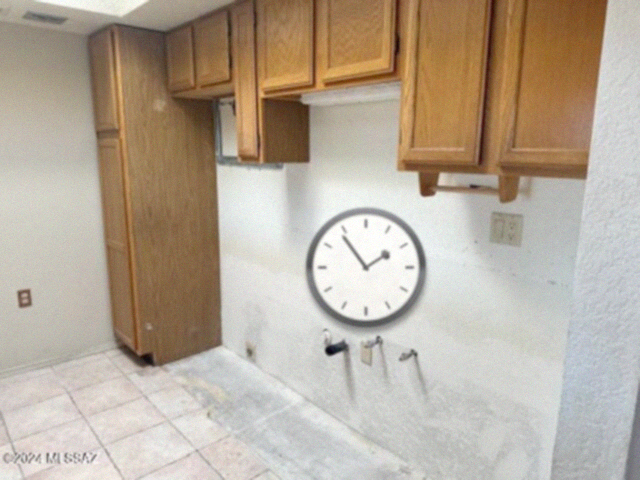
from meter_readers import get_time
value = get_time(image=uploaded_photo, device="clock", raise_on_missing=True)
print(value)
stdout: 1:54
